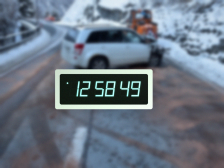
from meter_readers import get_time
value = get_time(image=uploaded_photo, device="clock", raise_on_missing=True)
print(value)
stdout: 12:58:49
